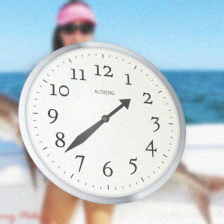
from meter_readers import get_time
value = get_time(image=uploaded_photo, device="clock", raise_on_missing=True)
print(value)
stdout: 1:38
